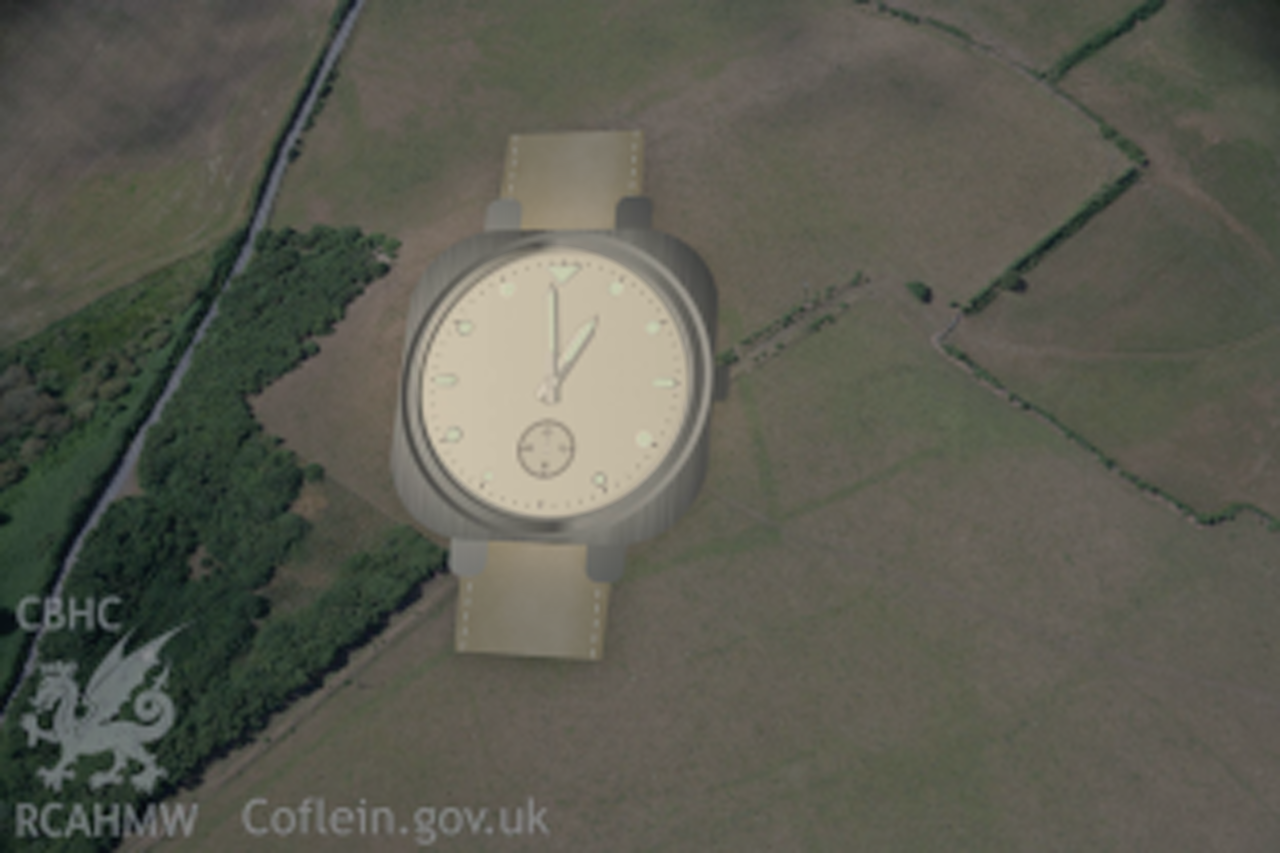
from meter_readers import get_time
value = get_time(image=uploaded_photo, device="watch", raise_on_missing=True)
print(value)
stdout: 12:59
